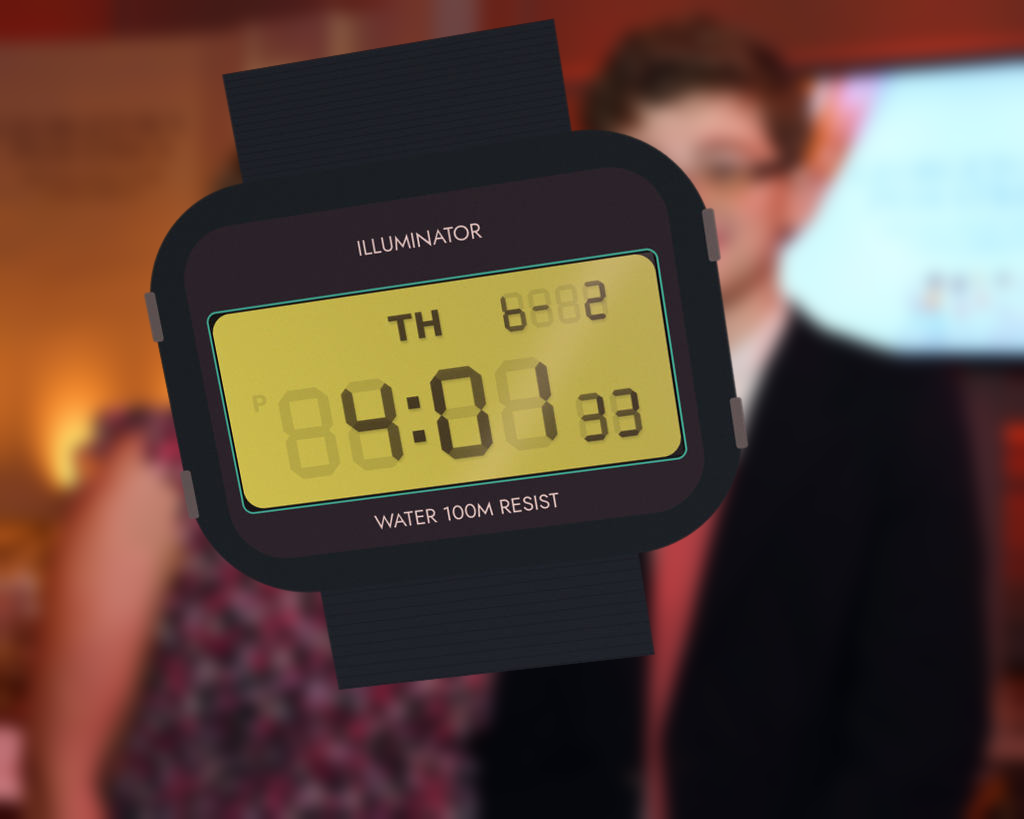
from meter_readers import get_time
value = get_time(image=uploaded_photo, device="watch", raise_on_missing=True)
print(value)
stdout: 4:01:33
